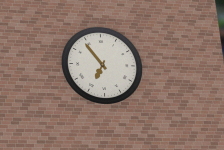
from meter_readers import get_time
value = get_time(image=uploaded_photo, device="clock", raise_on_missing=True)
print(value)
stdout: 6:54
